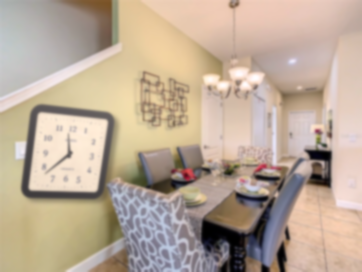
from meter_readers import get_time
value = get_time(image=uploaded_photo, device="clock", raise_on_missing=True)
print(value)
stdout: 11:38
